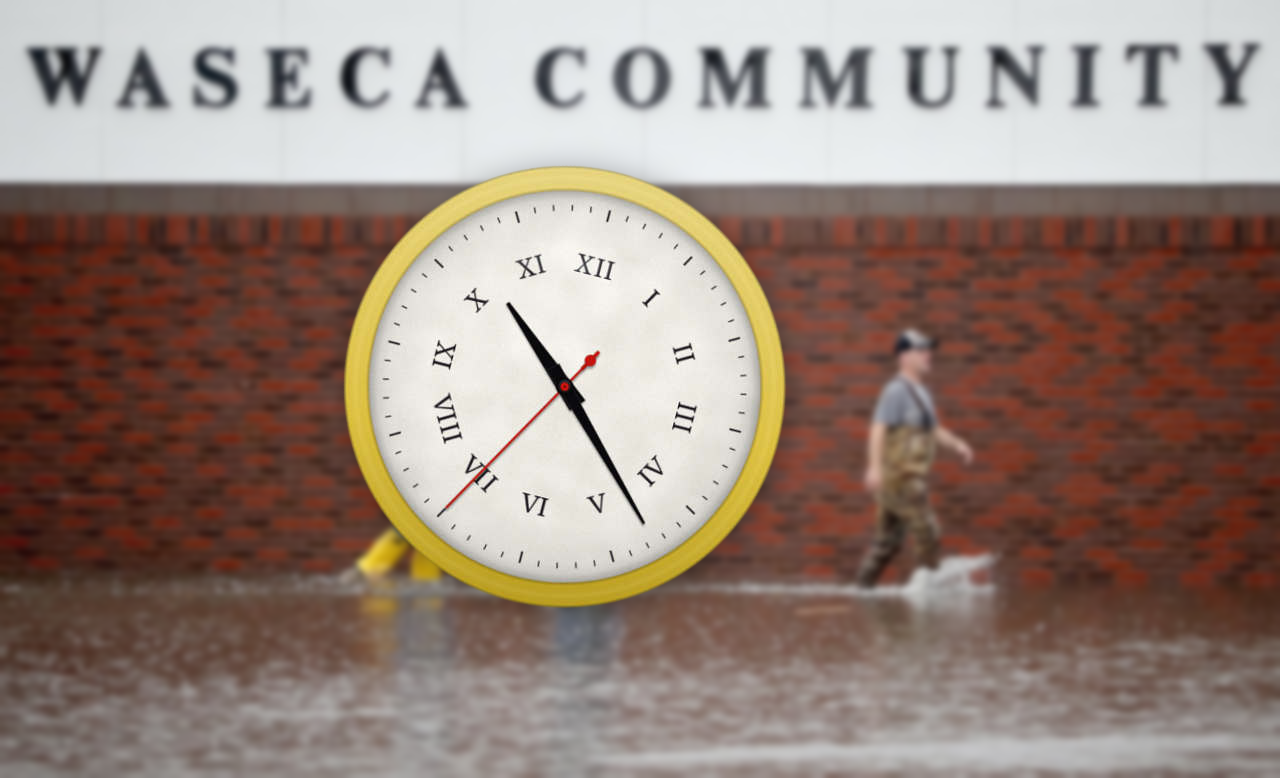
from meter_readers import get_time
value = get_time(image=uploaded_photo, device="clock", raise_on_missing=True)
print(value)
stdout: 10:22:35
